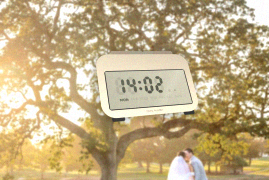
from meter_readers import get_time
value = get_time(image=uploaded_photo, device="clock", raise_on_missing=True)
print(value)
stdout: 14:02
